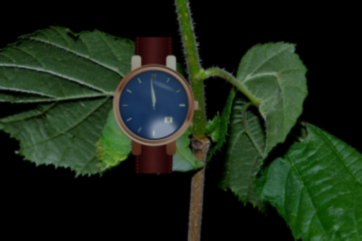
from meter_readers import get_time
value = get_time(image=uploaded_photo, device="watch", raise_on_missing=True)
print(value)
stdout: 11:59
